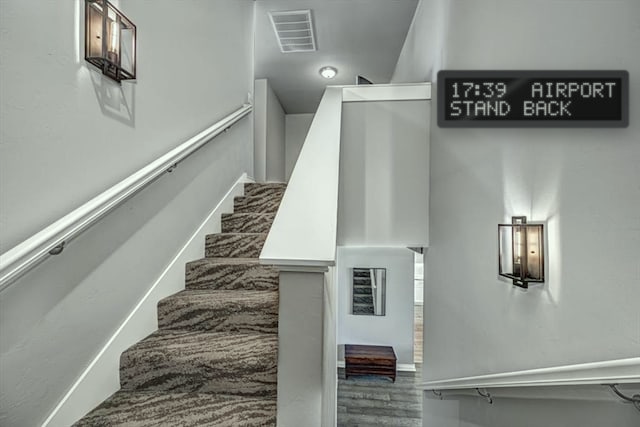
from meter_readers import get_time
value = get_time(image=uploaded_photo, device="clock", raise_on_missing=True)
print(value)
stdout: 17:39
